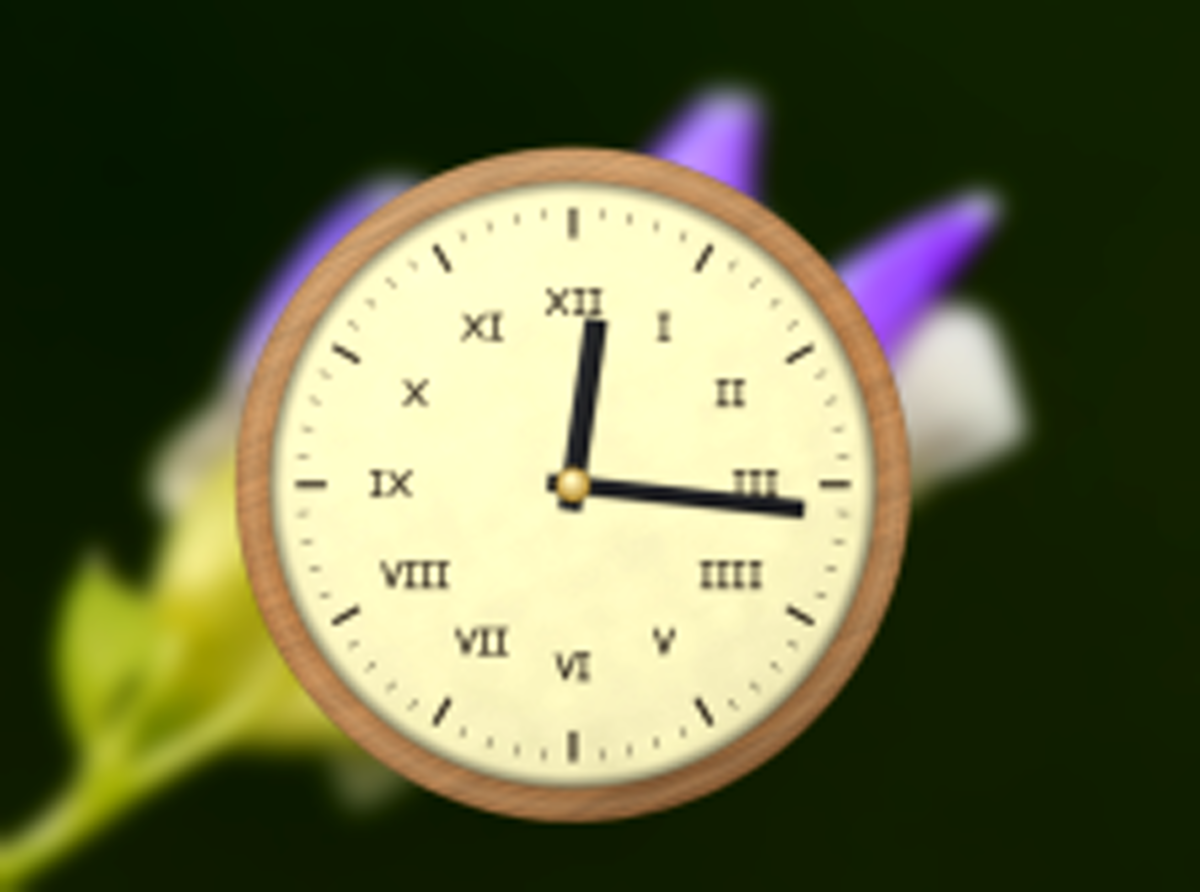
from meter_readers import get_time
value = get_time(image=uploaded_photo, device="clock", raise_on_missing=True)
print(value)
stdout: 12:16
